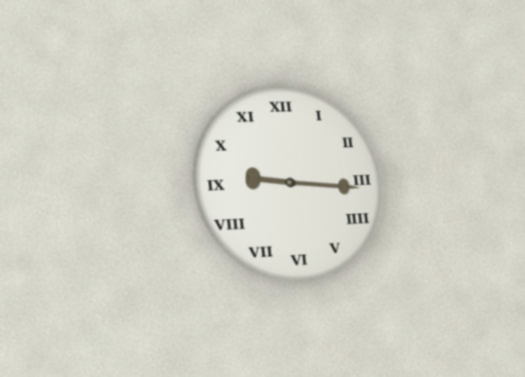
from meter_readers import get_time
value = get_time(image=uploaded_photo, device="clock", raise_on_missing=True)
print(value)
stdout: 9:16
